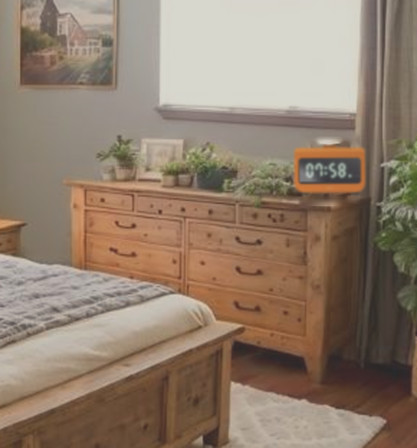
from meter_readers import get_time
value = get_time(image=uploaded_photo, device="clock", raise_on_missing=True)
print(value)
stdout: 7:58
